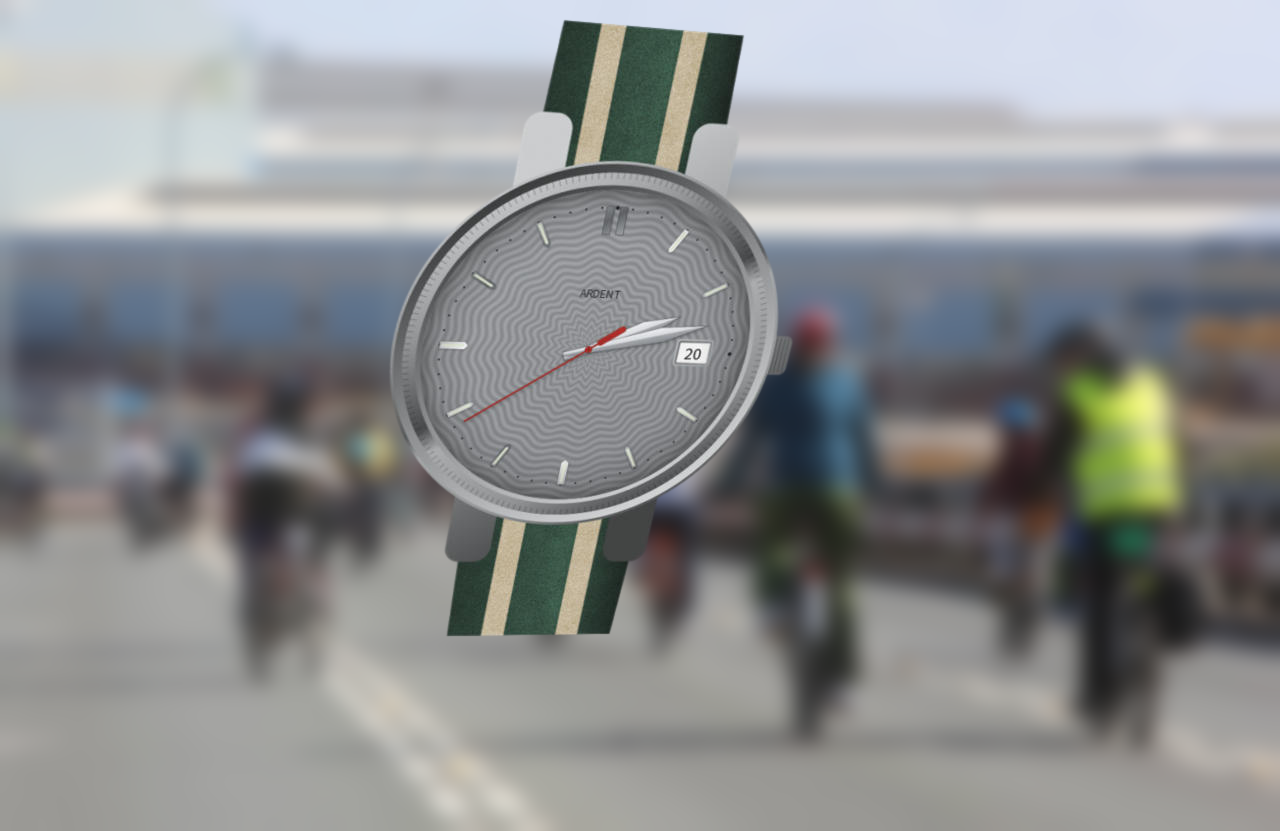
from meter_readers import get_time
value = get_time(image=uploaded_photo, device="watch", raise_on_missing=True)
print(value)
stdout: 2:12:39
